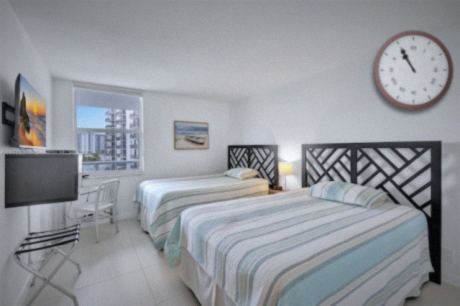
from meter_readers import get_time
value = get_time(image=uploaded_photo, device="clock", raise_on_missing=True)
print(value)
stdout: 10:55
